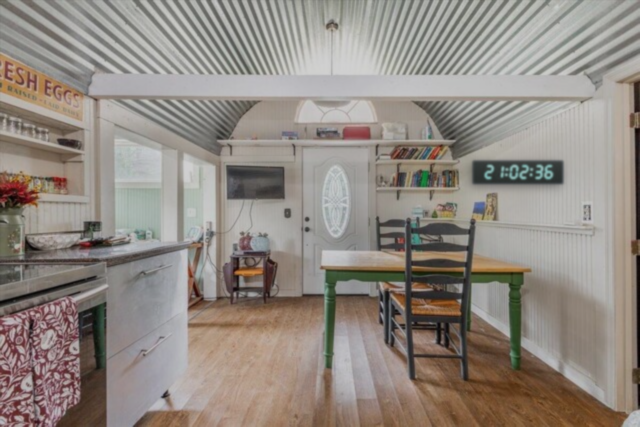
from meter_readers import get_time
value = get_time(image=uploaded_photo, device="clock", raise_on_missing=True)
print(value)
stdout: 21:02:36
